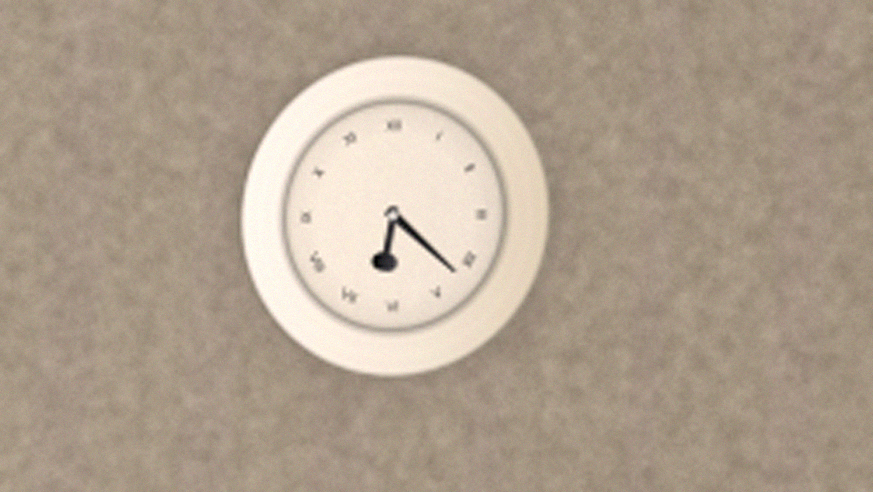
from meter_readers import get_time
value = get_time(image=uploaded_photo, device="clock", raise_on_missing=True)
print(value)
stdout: 6:22
